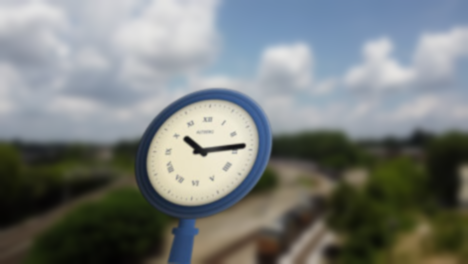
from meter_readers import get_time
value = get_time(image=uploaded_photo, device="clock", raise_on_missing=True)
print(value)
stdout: 10:14
